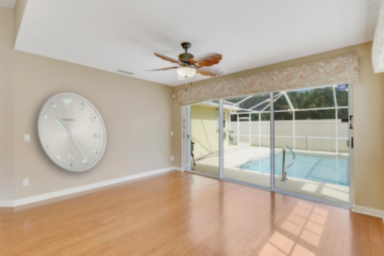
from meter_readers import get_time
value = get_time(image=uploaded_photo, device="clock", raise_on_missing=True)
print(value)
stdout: 10:24
